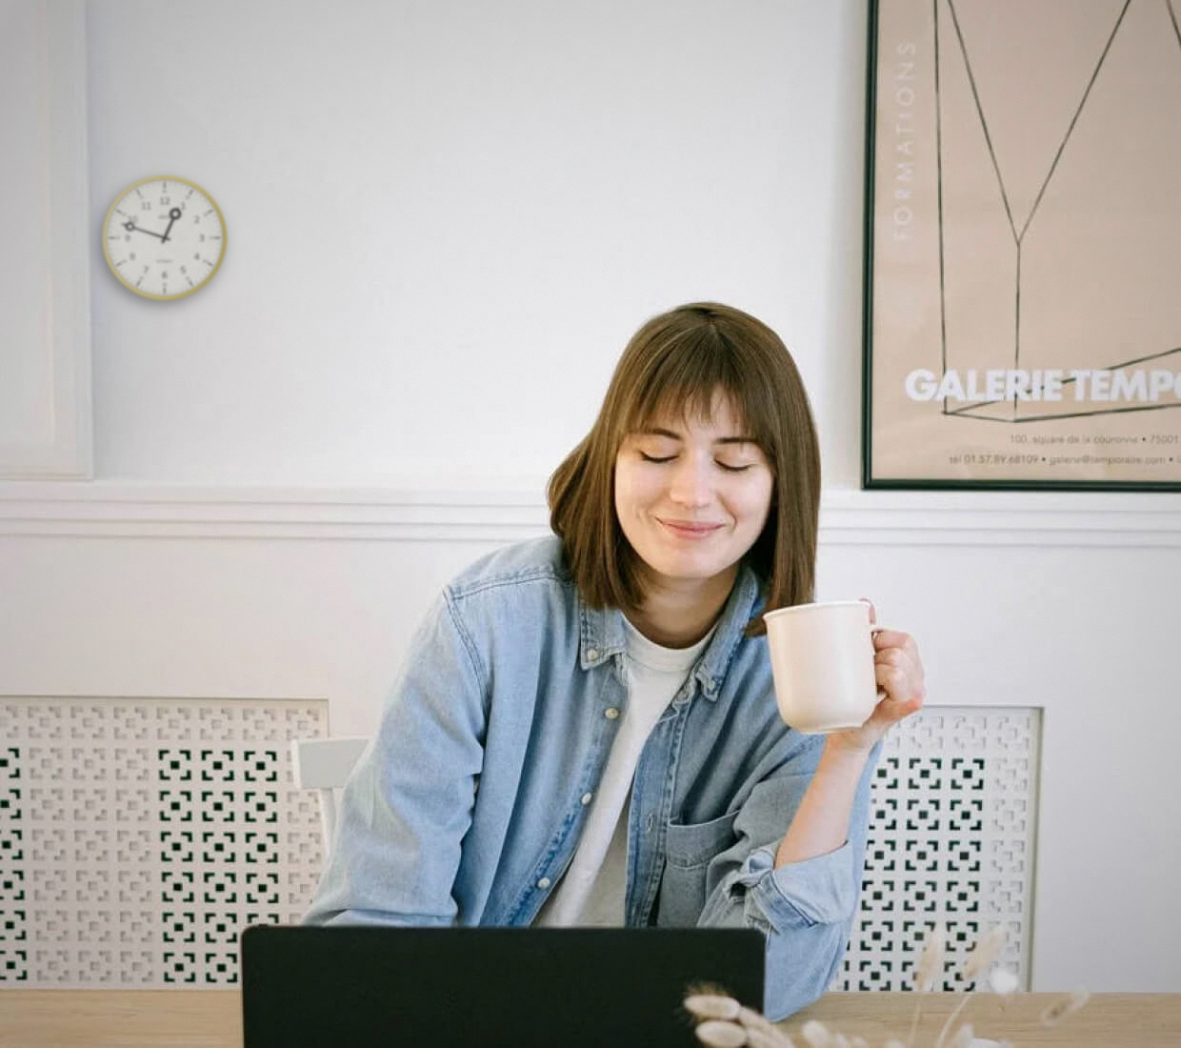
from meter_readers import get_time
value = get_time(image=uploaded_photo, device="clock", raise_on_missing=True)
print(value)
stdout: 12:48
